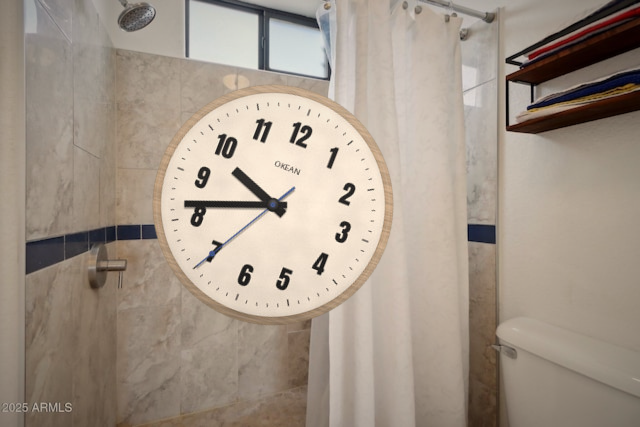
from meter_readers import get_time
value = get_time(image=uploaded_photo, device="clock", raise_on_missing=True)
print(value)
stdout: 9:41:35
